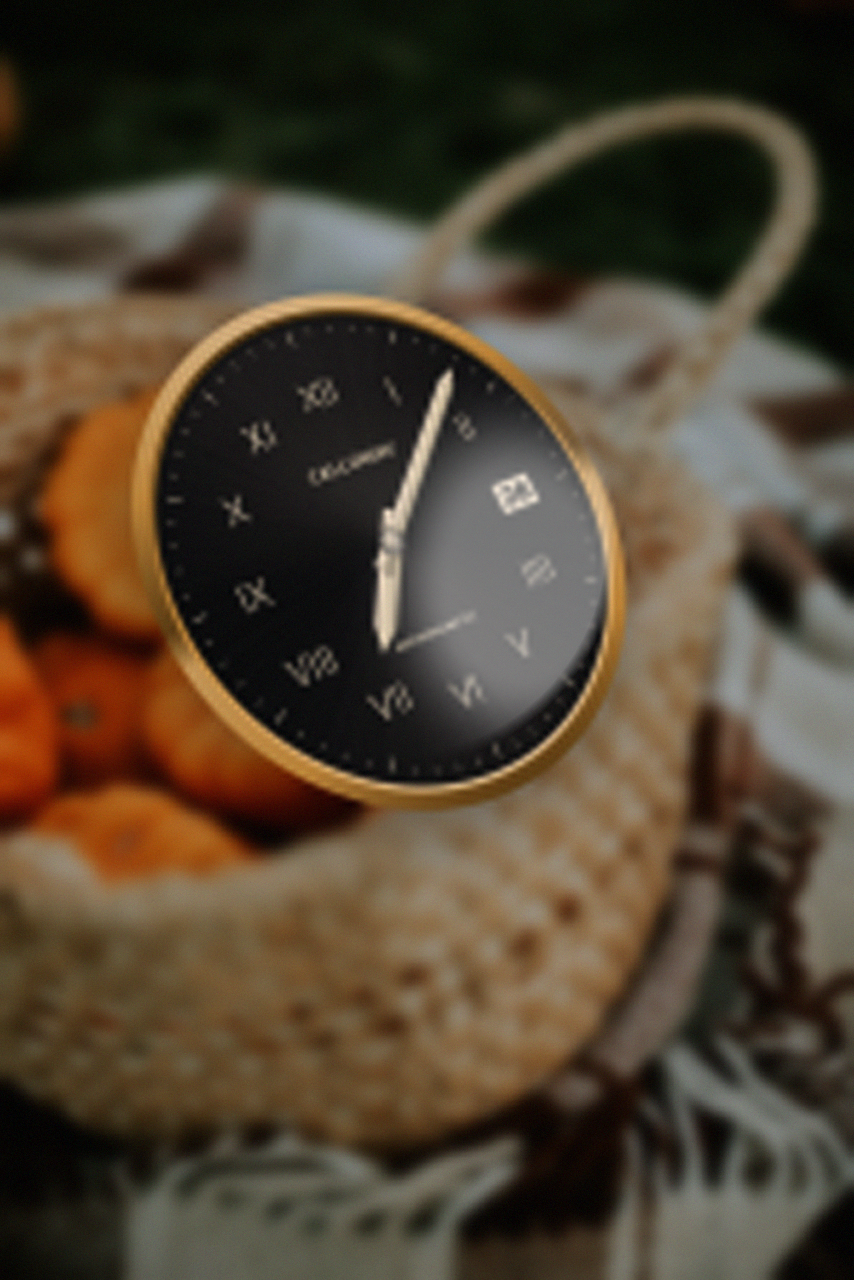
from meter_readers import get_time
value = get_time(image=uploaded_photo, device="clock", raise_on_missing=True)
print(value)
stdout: 7:08
